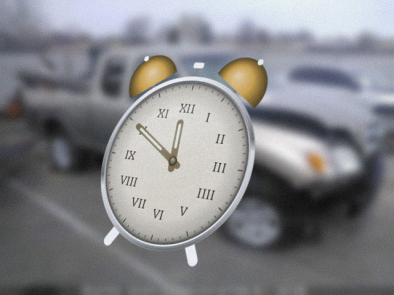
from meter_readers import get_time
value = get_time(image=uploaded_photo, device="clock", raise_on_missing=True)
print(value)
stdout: 11:50
